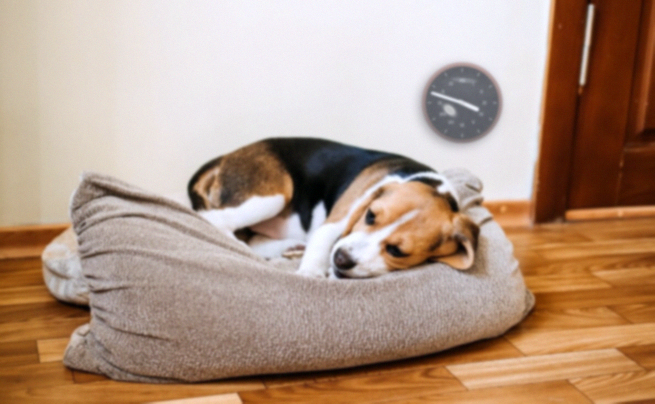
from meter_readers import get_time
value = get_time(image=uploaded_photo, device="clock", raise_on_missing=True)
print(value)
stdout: 3:48
